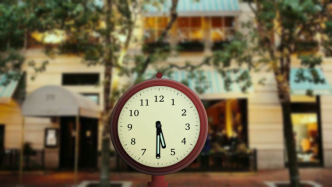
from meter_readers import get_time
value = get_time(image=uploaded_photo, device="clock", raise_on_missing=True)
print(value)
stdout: 5:30
